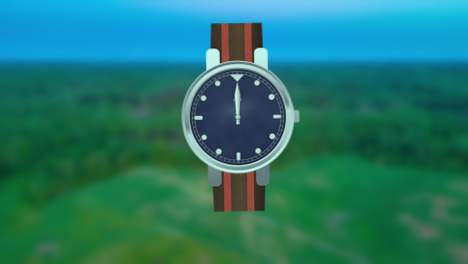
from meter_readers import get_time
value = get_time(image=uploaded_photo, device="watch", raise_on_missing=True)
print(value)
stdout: 12:00
